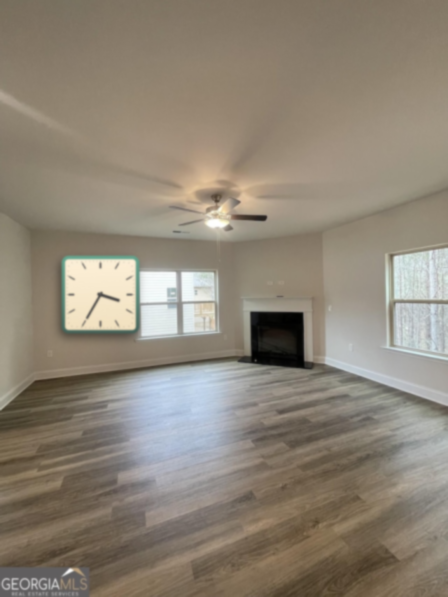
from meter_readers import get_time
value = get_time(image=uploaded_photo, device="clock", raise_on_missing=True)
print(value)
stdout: 3:35
